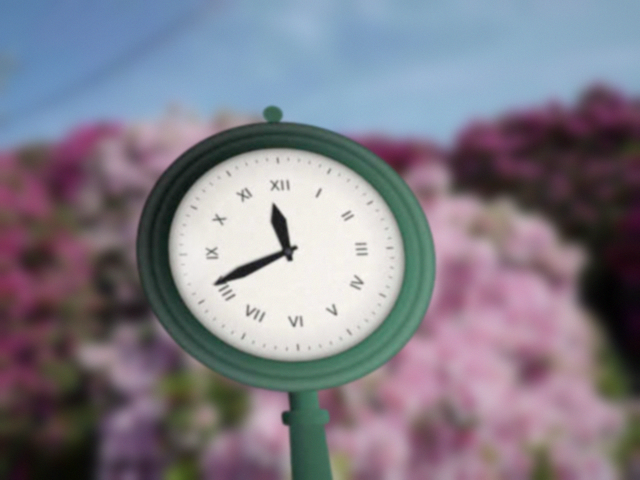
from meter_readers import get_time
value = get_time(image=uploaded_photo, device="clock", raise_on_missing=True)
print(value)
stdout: 11:41
